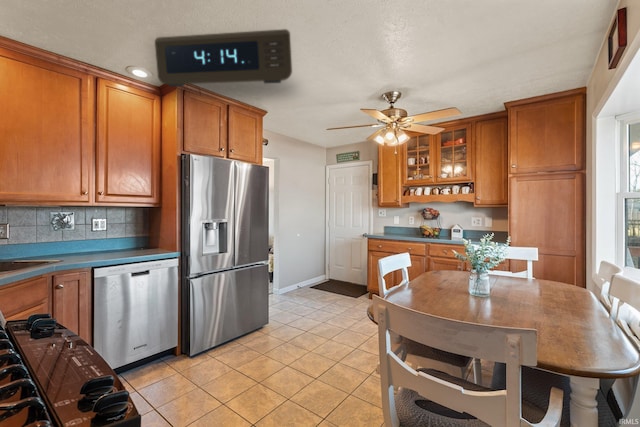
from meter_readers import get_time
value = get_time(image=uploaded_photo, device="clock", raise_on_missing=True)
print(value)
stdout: 4:14
